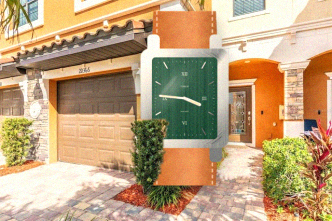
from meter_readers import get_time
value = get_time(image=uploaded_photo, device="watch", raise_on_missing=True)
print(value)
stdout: 3:46
